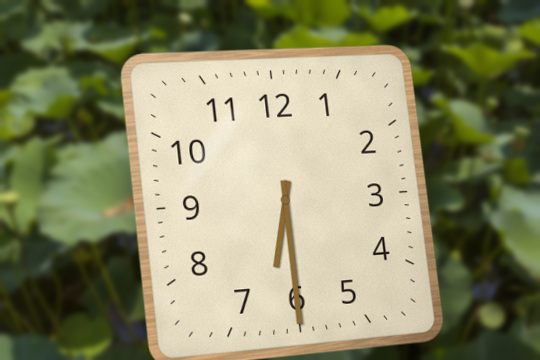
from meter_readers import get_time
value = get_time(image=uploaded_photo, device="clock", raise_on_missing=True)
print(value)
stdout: 6:30
